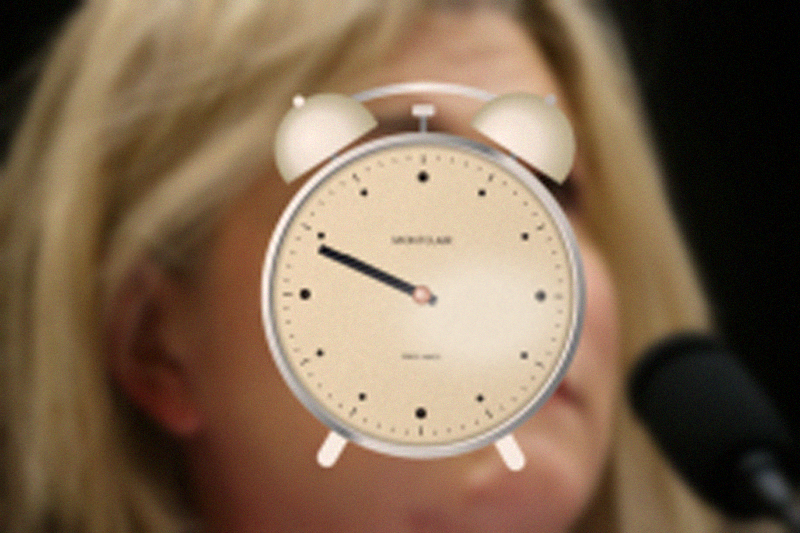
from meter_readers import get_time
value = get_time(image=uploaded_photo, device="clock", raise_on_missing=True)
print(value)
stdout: 9:49
